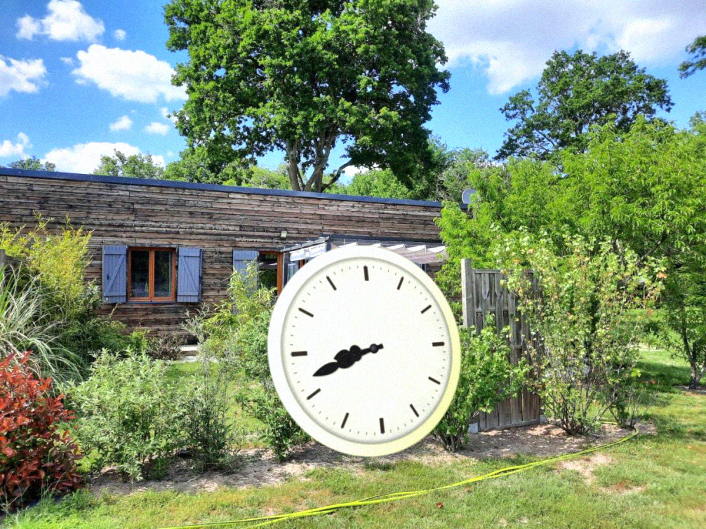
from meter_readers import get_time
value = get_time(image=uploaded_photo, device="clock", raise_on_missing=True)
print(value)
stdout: 8:42
